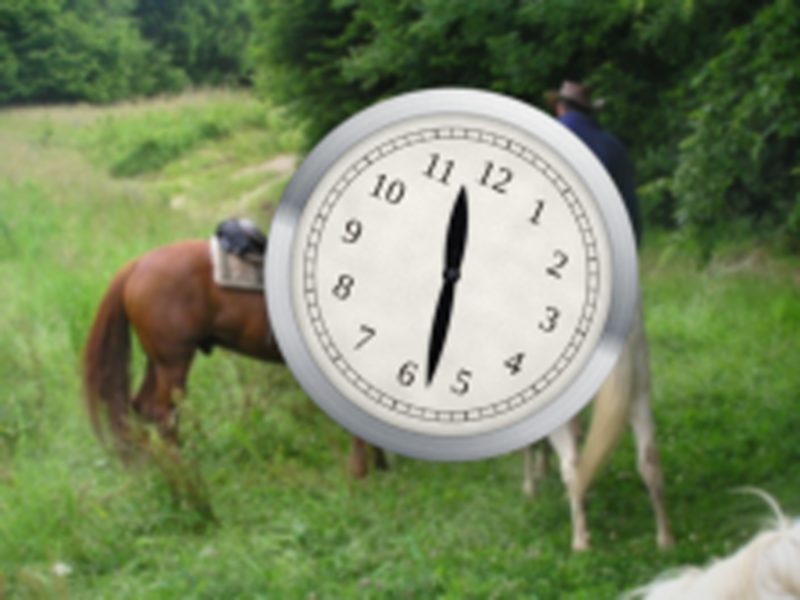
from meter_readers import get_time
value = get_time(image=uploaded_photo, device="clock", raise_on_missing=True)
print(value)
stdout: 11:28
